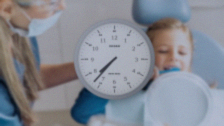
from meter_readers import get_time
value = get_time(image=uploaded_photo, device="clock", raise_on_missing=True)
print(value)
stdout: 7:37
